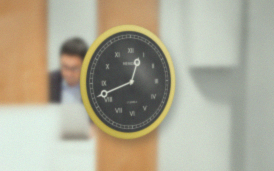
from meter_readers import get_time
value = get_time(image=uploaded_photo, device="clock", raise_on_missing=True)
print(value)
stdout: 12:42
